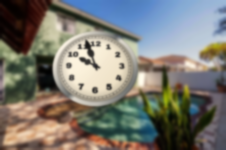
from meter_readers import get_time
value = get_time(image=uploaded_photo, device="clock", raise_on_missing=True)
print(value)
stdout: 9:57
